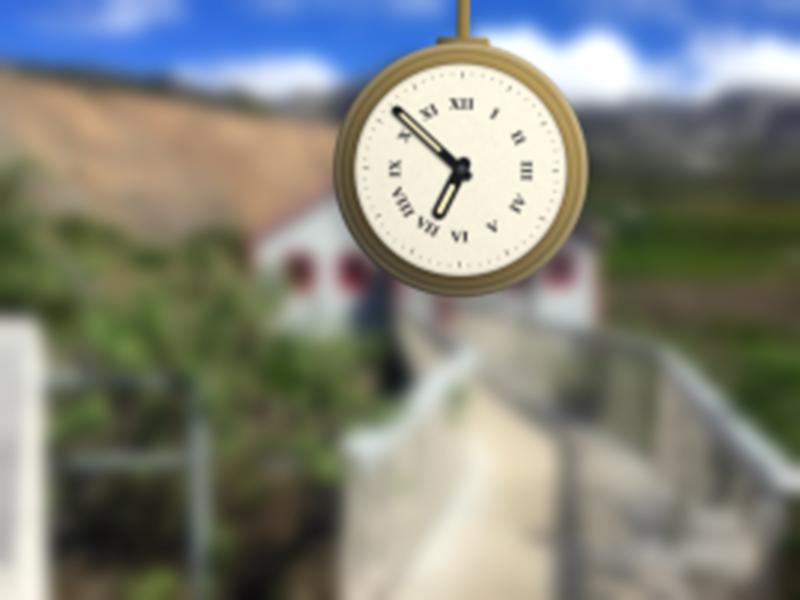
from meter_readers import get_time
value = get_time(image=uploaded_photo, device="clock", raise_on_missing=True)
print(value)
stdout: 6:52
